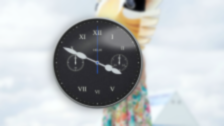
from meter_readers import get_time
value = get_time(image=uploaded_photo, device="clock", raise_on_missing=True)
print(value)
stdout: 3:49
